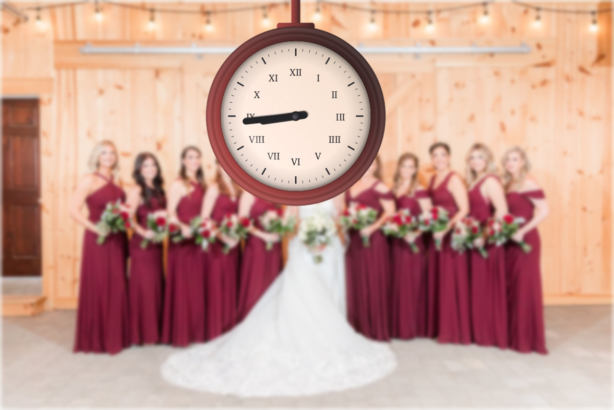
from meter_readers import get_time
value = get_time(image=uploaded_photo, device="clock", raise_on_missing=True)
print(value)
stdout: 8:44
